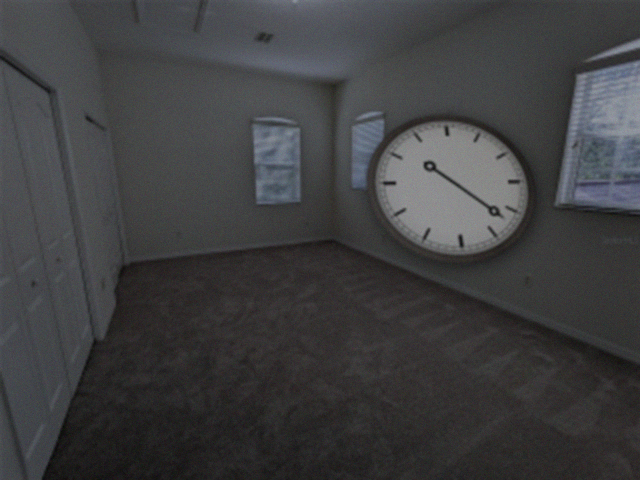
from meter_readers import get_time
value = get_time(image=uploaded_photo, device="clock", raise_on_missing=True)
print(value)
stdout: 10:22
